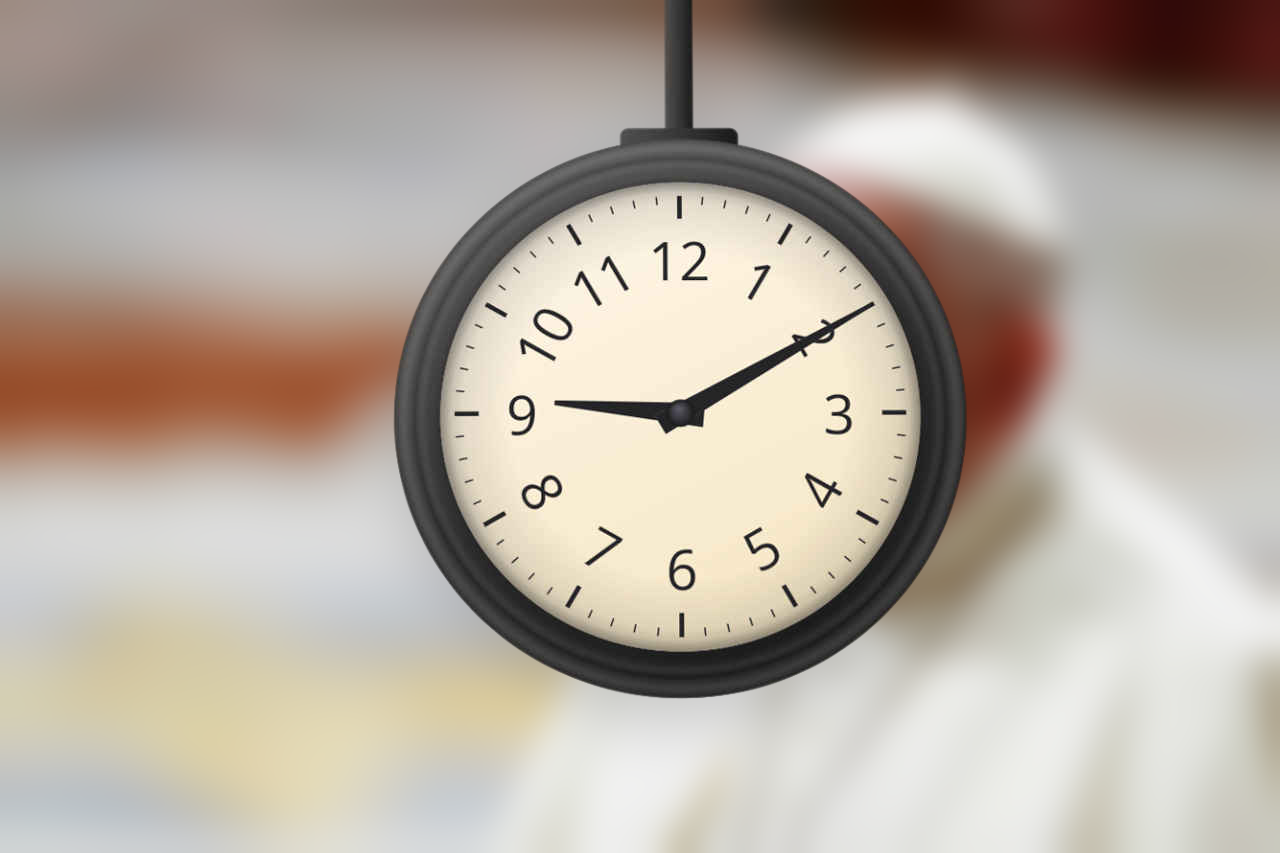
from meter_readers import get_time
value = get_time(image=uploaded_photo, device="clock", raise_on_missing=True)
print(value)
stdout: 9:10
